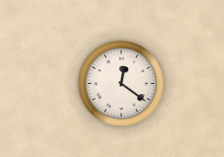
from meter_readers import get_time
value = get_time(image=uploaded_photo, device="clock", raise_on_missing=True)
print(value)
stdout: 12:21
